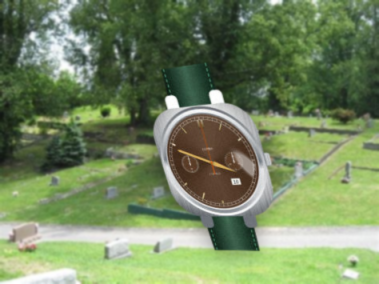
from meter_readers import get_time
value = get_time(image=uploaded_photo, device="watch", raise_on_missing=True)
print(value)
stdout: 3:49
